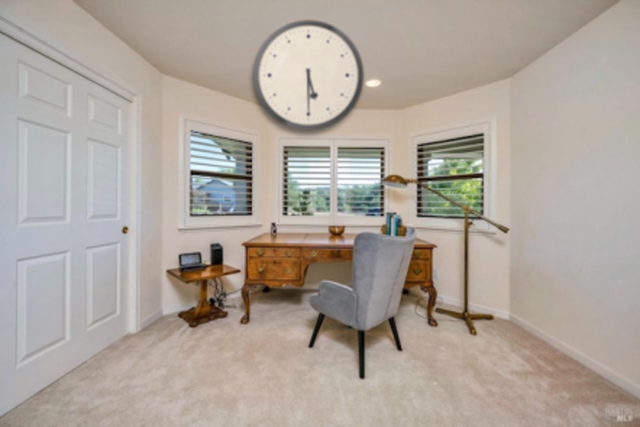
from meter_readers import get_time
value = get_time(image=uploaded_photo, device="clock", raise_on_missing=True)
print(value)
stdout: 5:30
